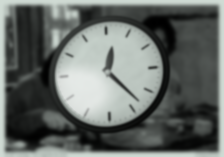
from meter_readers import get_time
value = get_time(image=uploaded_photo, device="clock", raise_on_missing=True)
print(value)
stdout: 12:23
